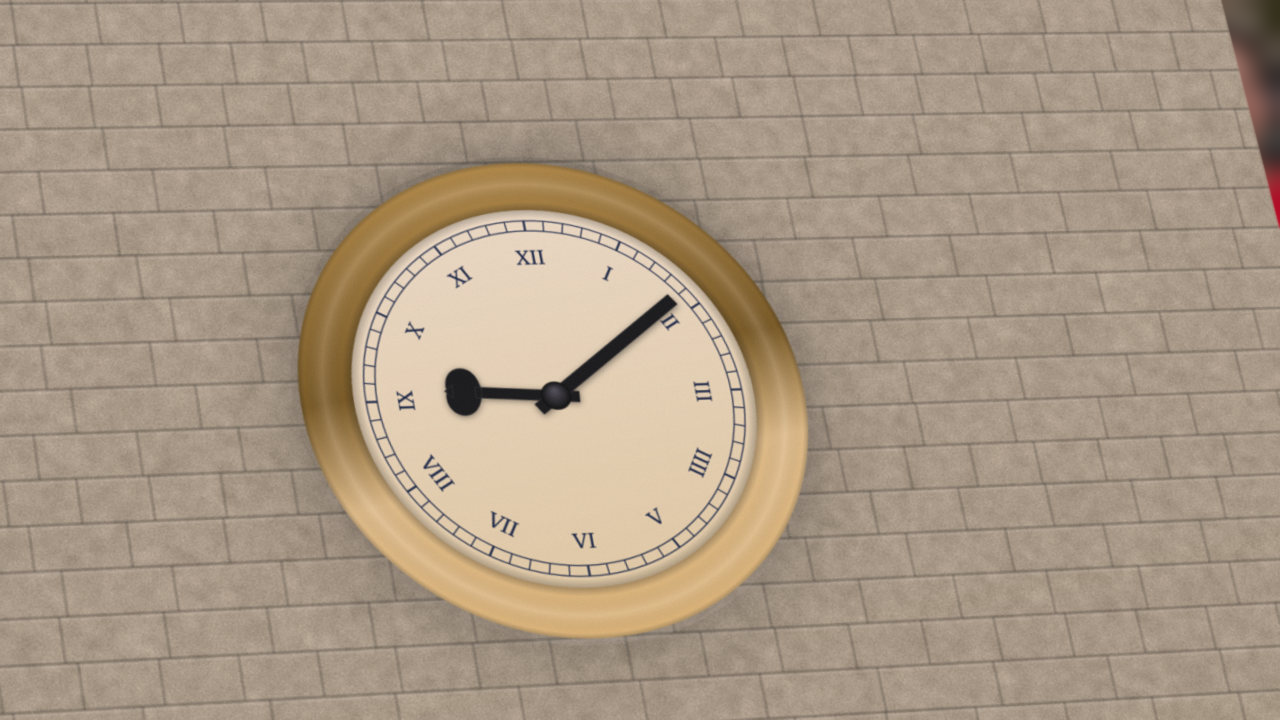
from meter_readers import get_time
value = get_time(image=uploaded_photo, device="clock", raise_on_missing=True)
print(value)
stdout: 9:09
